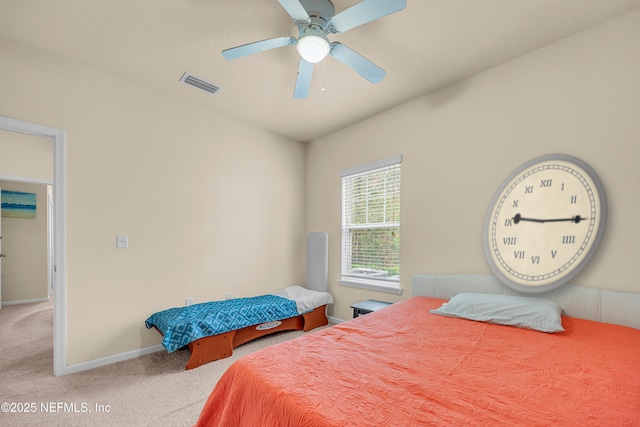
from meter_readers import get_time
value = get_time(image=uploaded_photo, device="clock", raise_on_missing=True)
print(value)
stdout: 9:15
